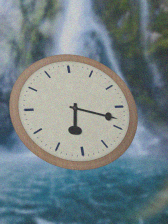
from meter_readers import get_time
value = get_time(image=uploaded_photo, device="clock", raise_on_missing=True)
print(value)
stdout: 6:18
